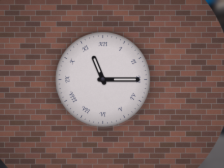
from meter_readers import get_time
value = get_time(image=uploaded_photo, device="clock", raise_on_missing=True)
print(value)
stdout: 11:15
